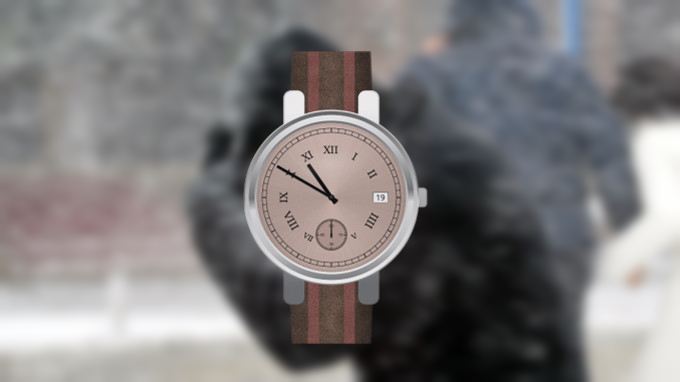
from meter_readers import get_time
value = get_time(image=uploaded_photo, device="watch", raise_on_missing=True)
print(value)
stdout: 10:50
